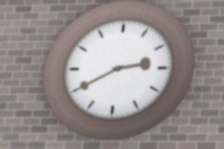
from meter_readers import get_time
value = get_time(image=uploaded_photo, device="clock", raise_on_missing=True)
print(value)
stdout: 2:40
